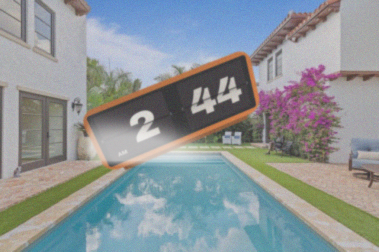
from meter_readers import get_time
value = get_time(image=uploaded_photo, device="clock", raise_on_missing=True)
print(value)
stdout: 2:44
